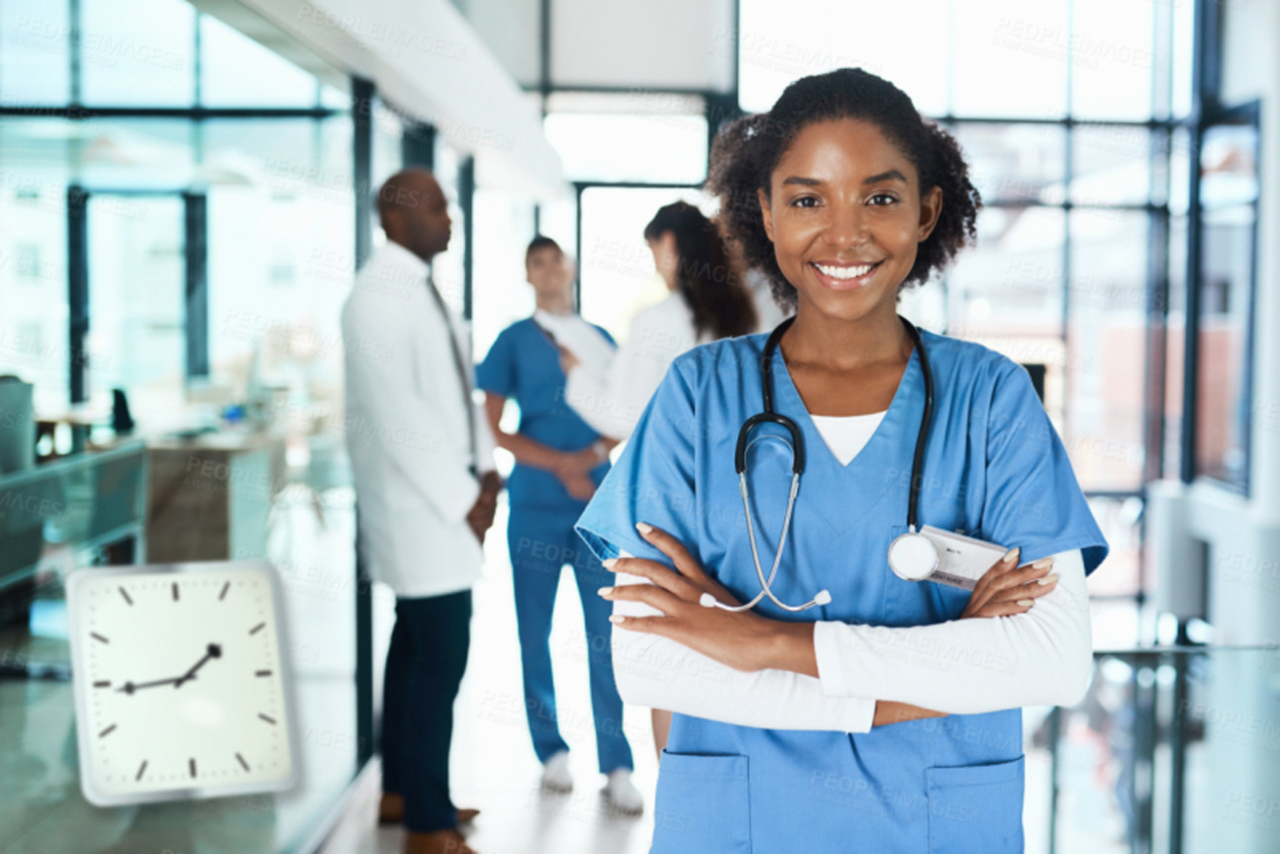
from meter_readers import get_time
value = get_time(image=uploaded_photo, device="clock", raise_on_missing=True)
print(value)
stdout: 1:44
